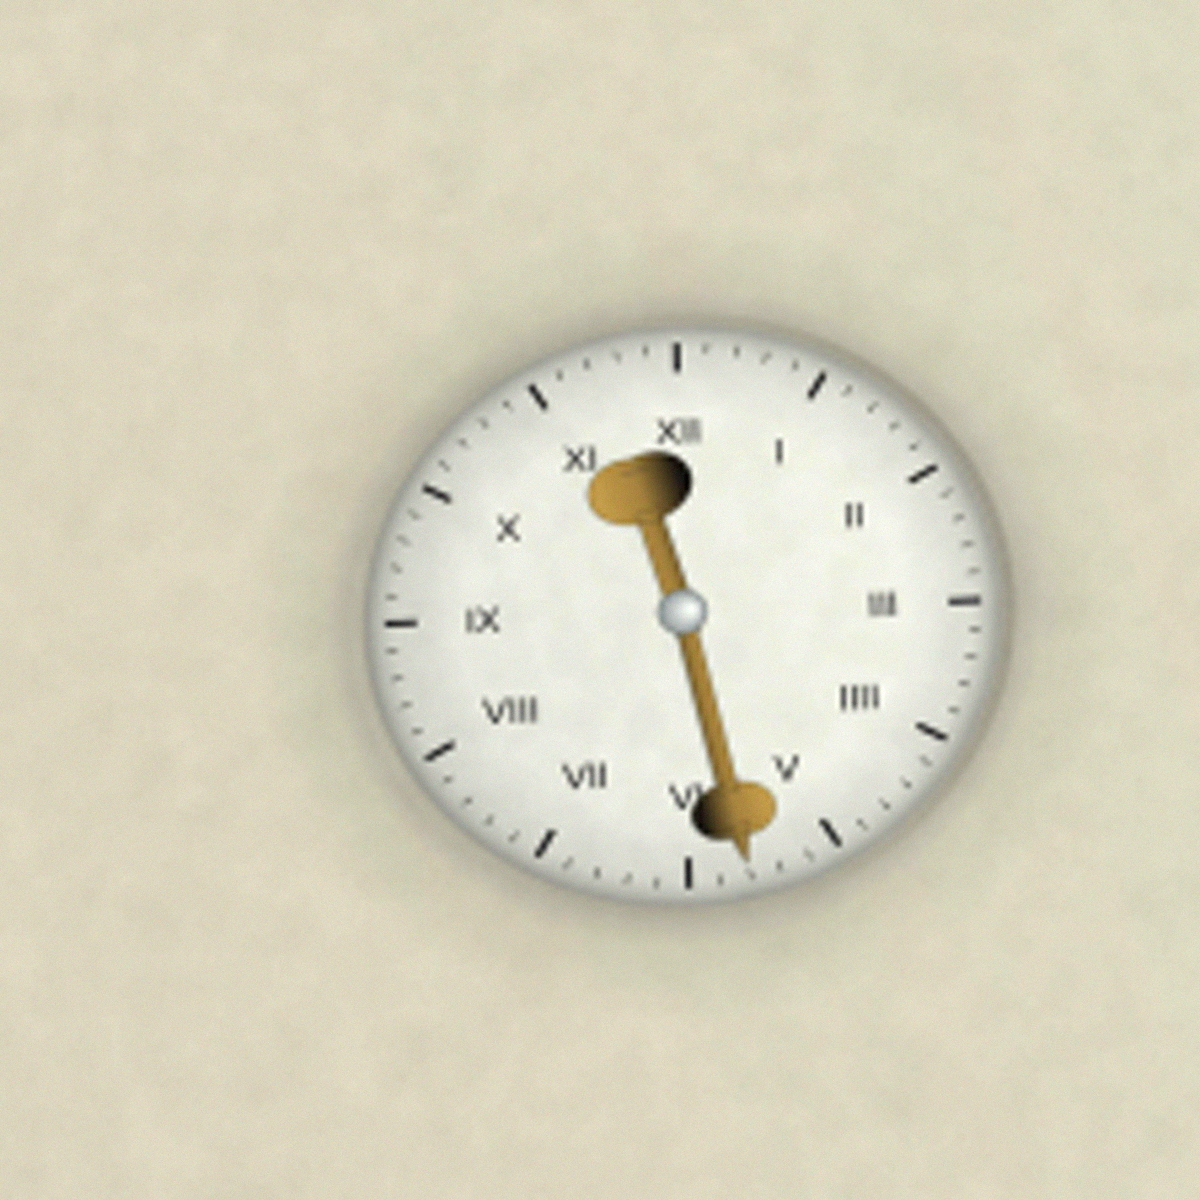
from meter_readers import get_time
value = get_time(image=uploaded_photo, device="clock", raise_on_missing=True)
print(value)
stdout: 11:28
